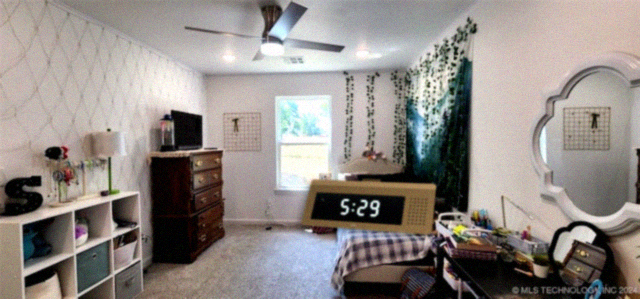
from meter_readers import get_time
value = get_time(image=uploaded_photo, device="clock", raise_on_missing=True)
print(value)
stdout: 5:29
